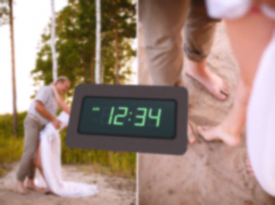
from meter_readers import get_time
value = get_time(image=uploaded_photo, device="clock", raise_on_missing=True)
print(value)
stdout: 12:34
